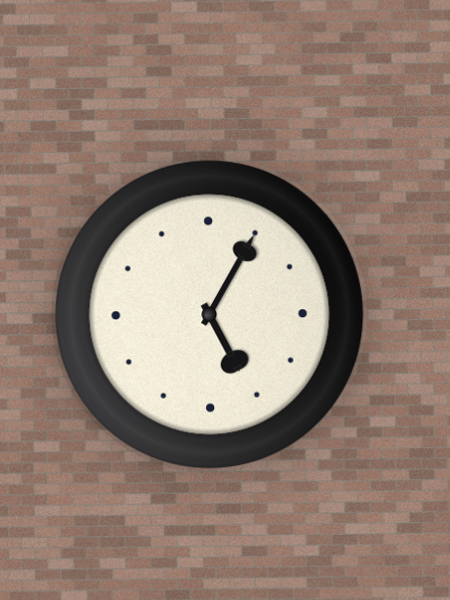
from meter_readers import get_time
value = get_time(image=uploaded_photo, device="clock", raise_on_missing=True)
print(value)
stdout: 5:05
